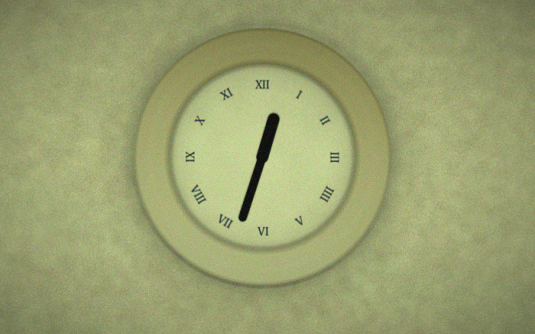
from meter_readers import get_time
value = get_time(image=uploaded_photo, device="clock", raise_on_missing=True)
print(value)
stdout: 12:33
